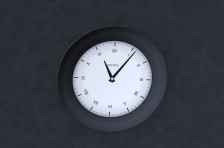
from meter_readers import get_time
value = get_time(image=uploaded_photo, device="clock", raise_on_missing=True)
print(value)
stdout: 11:06
